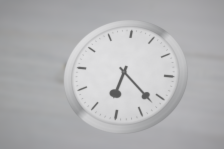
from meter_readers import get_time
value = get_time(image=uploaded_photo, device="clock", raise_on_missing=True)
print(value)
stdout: 6:22
